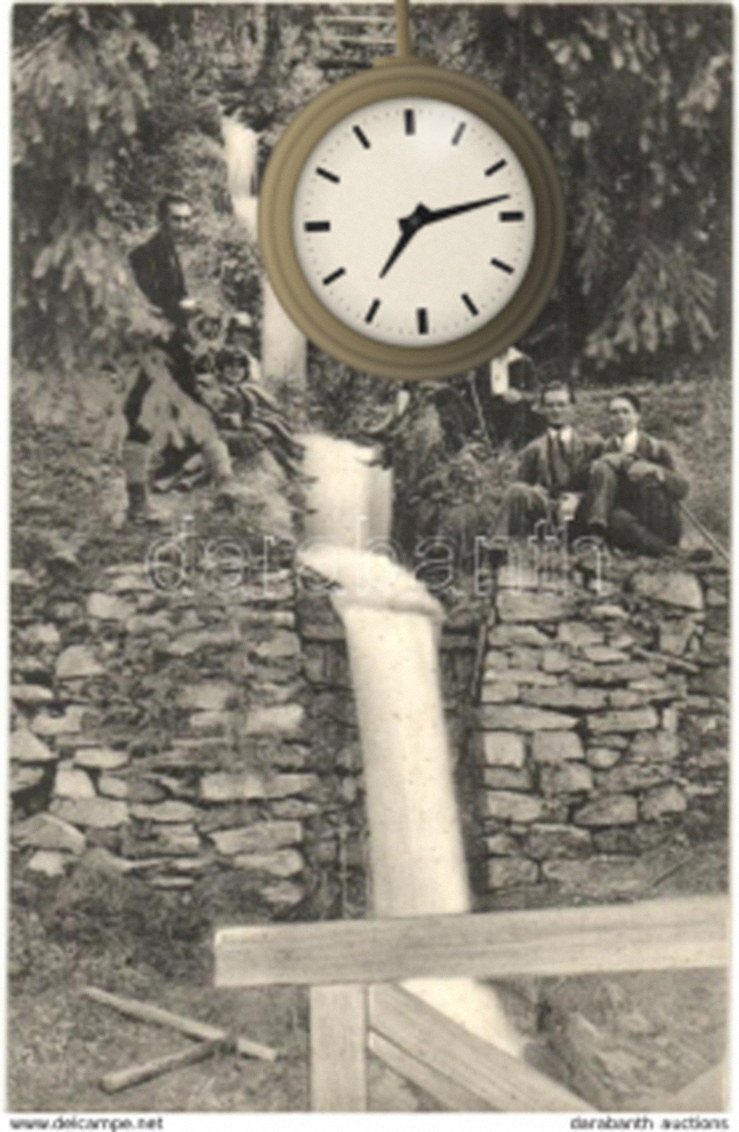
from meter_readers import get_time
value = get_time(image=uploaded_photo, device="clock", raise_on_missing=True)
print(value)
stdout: 7:13
